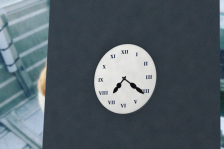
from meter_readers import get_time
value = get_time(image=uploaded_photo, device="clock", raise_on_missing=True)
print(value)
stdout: 7:21
